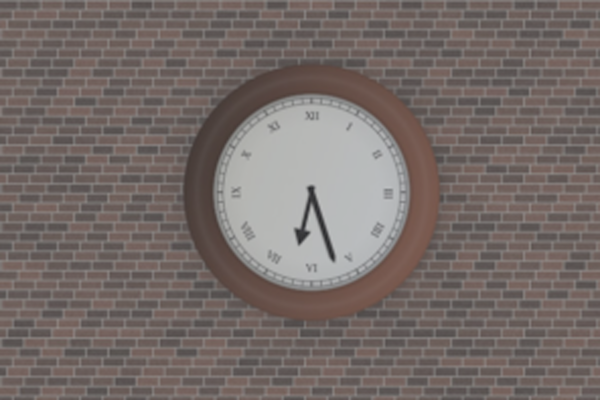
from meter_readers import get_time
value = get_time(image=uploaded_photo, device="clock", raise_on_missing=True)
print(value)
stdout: 6:27
